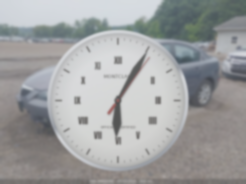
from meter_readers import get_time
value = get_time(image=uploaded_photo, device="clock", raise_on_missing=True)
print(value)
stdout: 6:05:06
